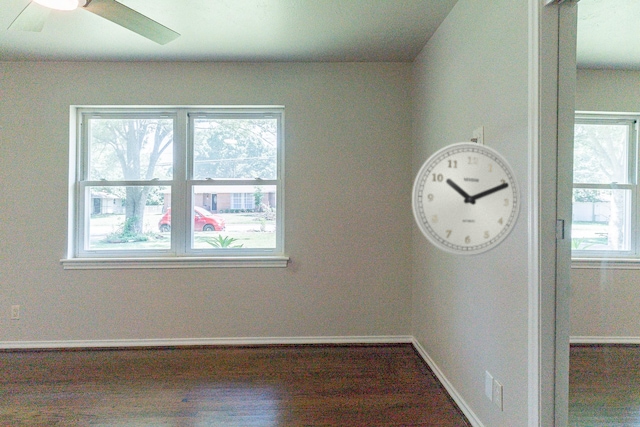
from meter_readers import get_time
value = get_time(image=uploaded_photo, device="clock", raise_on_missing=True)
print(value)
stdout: 10:11
